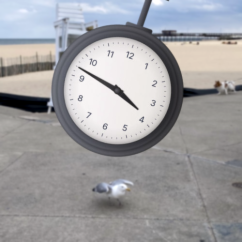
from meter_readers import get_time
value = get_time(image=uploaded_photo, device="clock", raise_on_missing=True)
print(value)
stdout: 3:47
